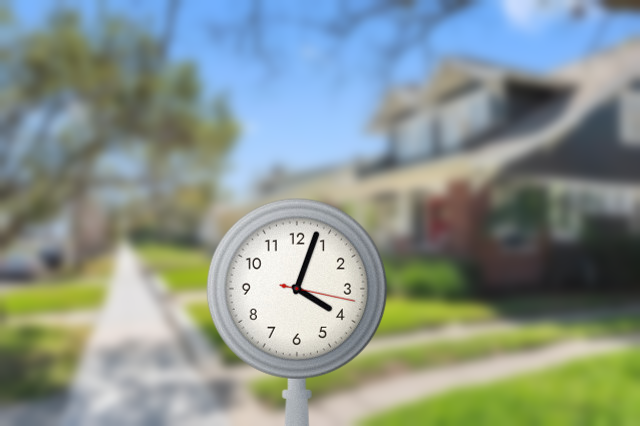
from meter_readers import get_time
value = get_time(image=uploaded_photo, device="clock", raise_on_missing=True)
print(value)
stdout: 4:03:17
